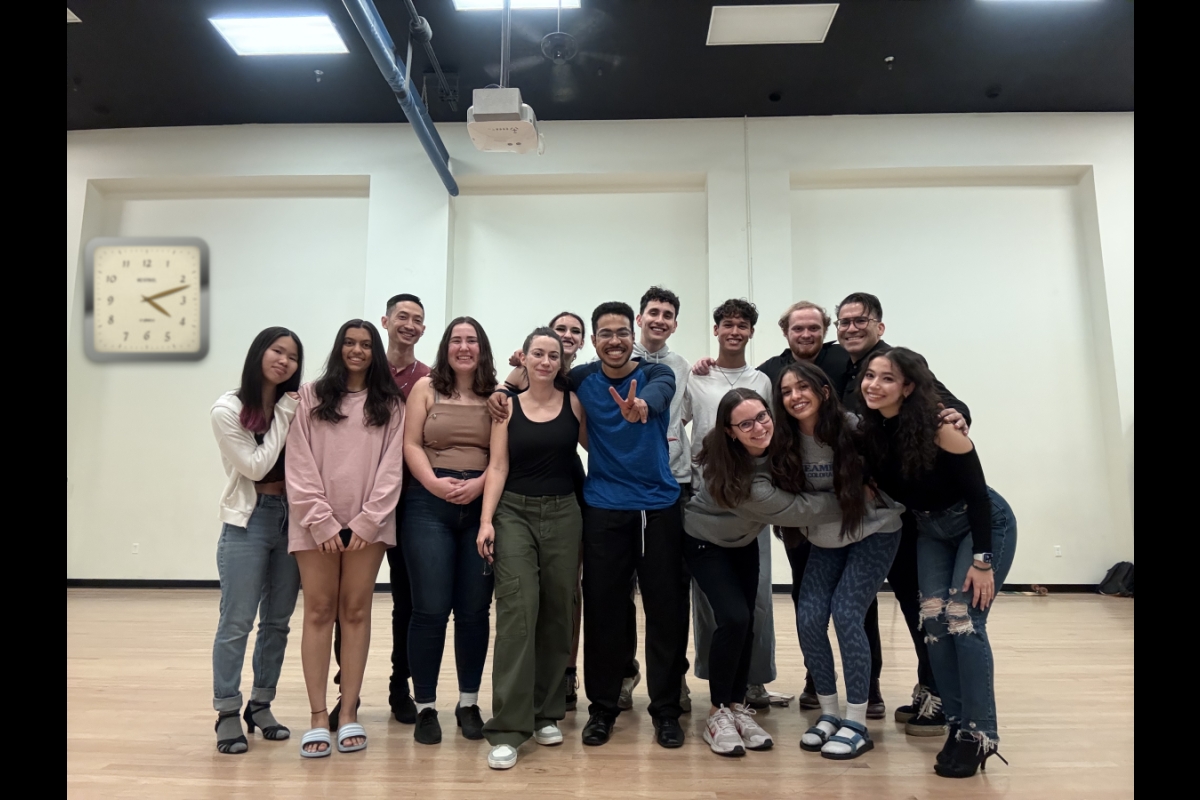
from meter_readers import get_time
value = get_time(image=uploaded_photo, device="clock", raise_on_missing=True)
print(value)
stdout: 4:12
